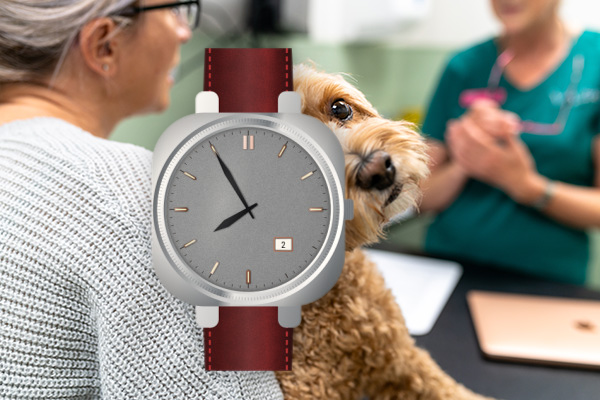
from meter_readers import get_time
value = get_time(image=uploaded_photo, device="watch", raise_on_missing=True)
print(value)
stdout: 7:55
